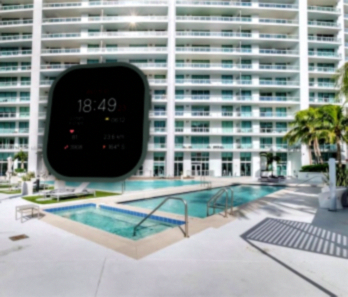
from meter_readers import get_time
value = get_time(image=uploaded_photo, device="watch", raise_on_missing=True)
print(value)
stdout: 18:49
